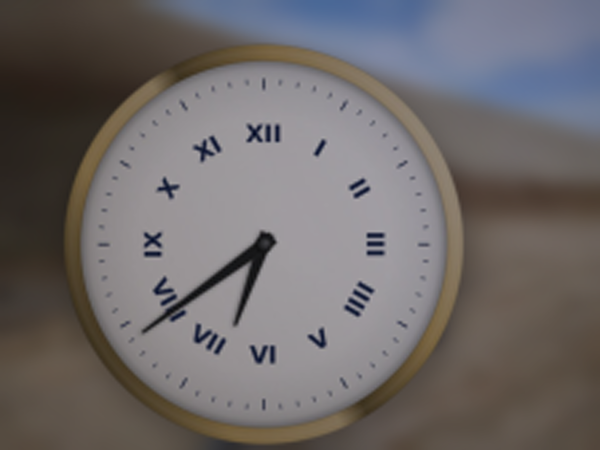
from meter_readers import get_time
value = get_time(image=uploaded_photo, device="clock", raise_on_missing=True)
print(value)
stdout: 6:39
